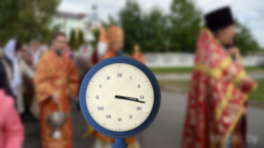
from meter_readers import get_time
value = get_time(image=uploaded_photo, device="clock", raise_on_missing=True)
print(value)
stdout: 3:17
